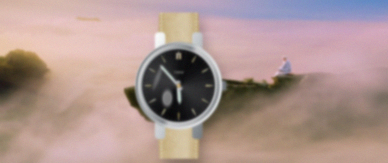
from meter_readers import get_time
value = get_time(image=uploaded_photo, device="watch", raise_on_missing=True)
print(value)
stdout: 5:53
